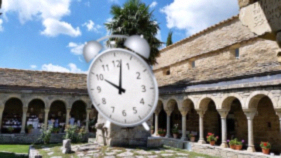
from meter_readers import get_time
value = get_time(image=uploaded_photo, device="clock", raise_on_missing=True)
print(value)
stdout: 10:02
